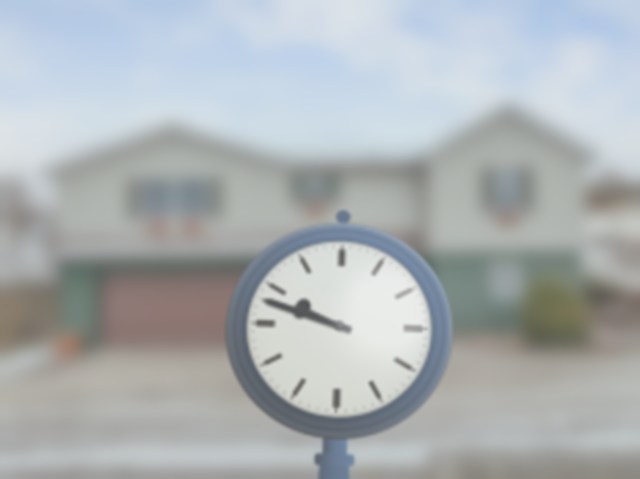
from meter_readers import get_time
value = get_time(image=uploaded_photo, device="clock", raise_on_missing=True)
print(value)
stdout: 9:48
